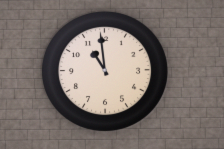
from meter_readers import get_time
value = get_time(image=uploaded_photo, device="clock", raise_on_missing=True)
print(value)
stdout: 10:59
